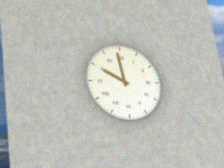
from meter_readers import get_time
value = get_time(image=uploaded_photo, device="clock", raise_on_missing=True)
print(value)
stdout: 9:59
